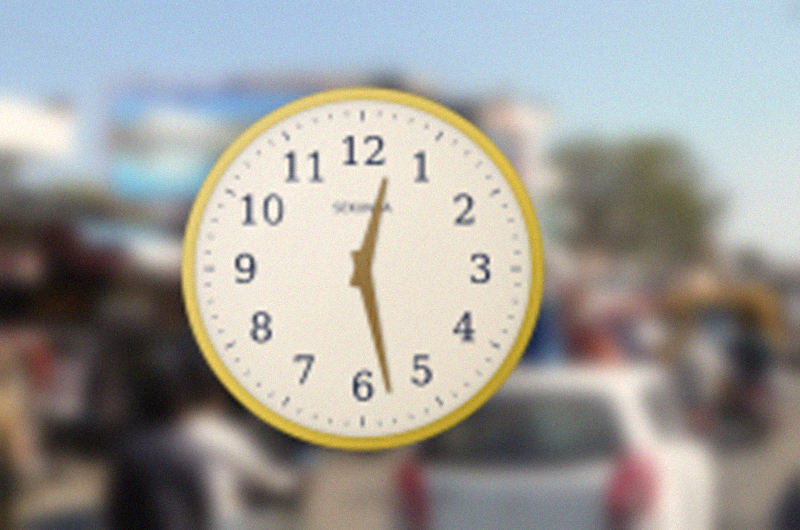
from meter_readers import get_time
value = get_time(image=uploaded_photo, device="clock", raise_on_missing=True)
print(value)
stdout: 12:28
